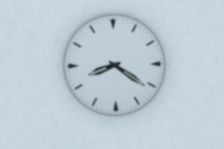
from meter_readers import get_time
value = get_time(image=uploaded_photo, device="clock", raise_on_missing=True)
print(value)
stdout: 8:21
